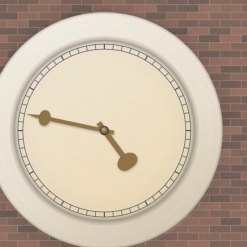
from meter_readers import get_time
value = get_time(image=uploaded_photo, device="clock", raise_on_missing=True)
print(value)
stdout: 4:47
